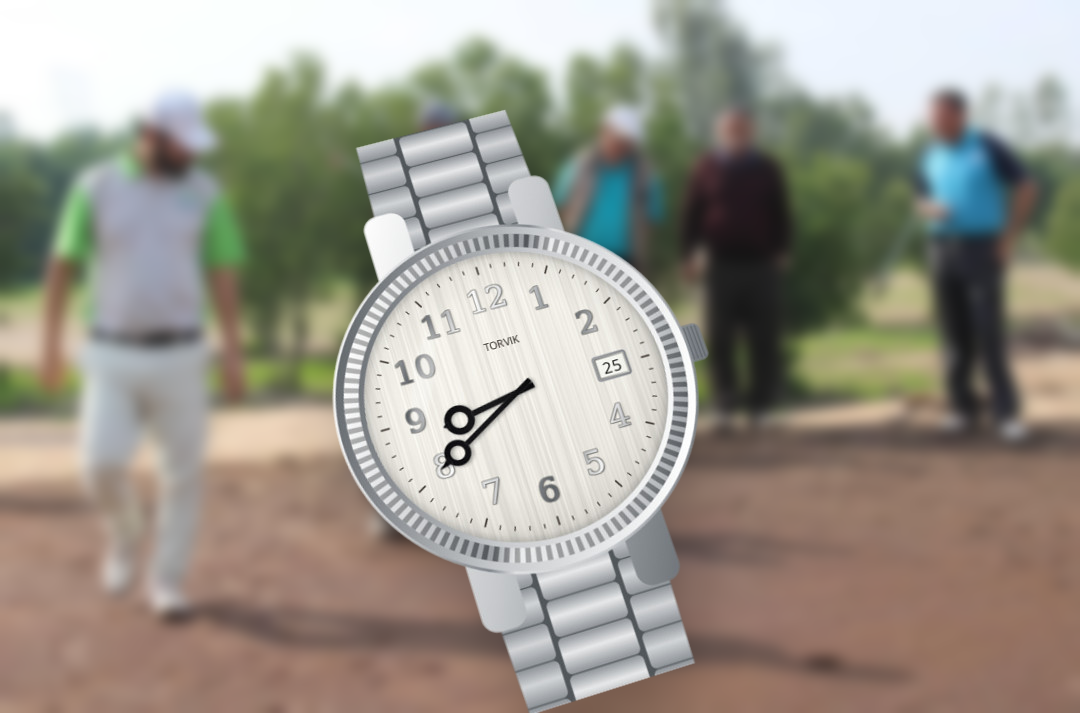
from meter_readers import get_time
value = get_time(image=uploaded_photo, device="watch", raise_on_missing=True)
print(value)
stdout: 8:40
